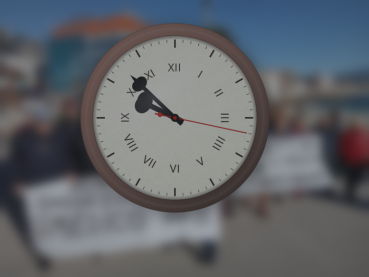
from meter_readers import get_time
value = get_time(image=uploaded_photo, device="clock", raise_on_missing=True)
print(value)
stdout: 9:52:17
